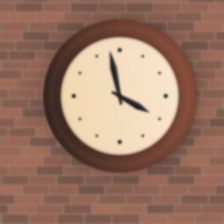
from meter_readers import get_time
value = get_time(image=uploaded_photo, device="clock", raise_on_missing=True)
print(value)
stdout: 3:58
